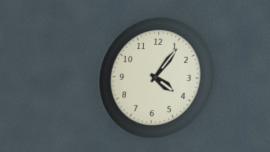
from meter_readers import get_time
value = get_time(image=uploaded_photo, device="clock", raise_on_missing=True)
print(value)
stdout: 4:06
